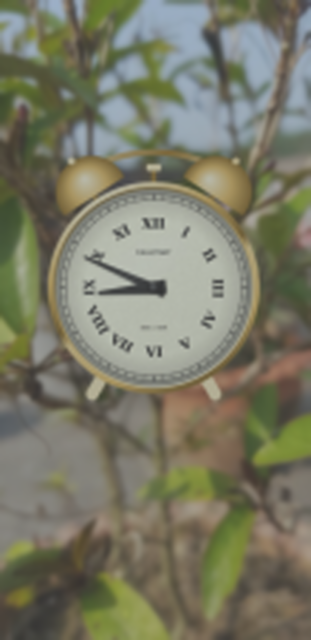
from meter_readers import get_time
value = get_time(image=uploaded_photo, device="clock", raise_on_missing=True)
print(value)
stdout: 8:49
